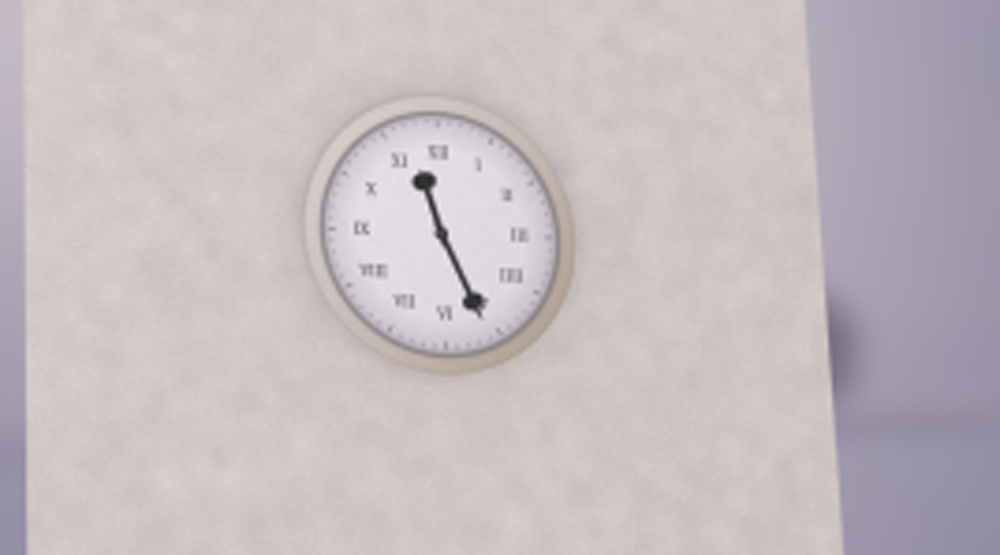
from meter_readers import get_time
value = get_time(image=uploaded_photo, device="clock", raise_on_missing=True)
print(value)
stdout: 11:26
